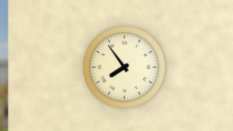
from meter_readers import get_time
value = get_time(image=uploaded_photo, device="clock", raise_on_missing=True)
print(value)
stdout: 7:54
